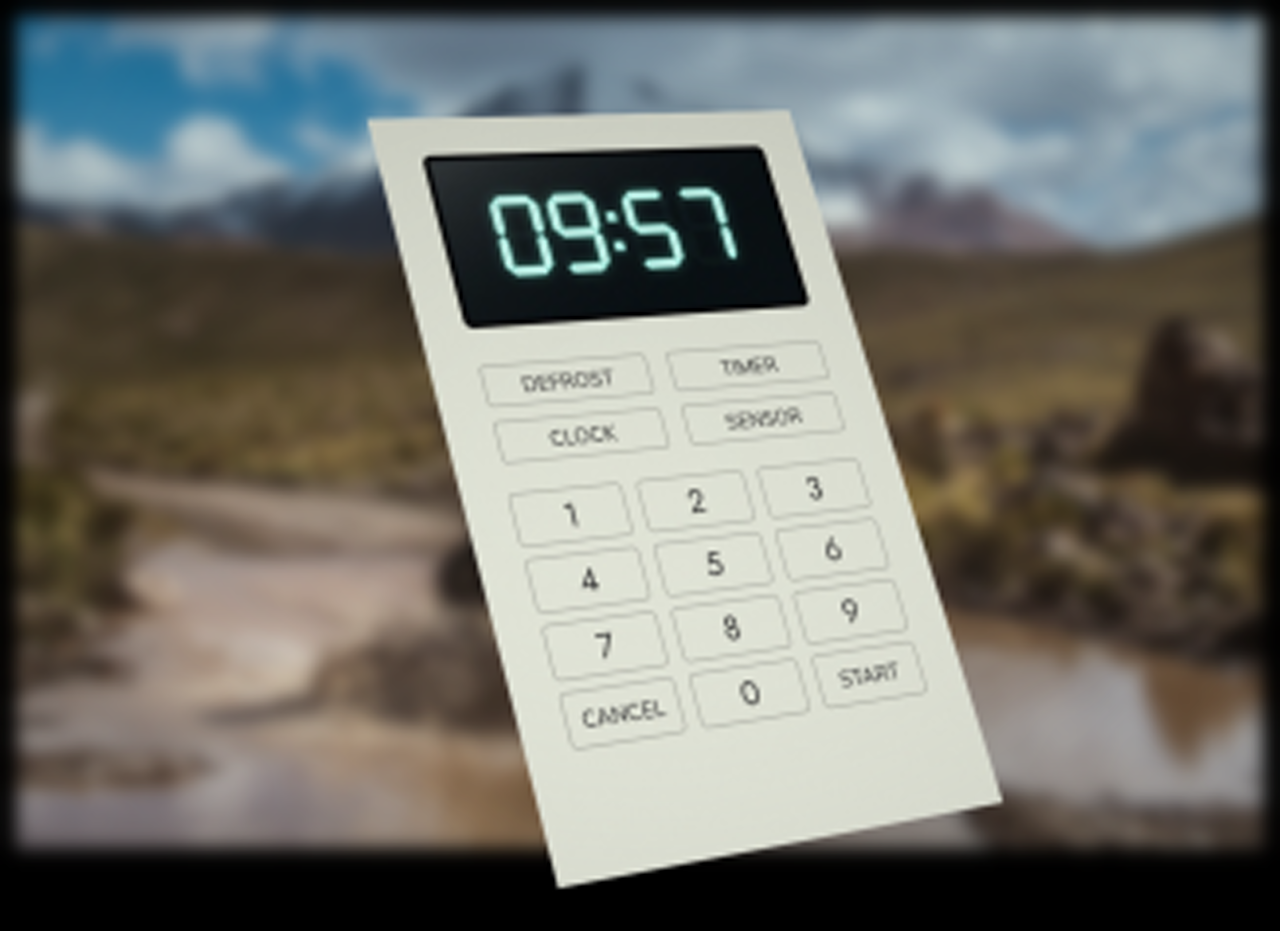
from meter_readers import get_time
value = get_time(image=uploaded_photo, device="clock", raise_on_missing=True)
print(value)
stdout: 9:57
